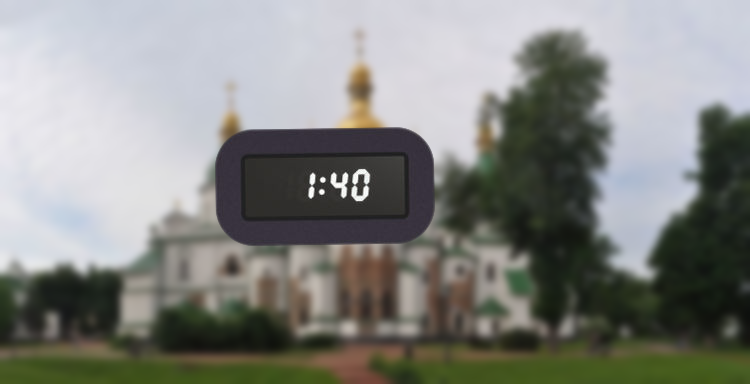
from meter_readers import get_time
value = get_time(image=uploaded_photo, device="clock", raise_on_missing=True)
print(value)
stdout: 1:40
